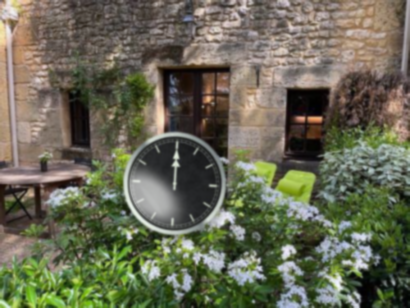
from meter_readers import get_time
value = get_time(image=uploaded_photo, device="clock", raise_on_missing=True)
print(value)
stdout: 12:00
